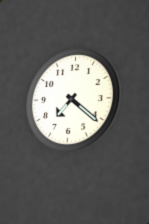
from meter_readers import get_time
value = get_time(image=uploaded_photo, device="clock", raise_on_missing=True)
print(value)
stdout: 7:21
